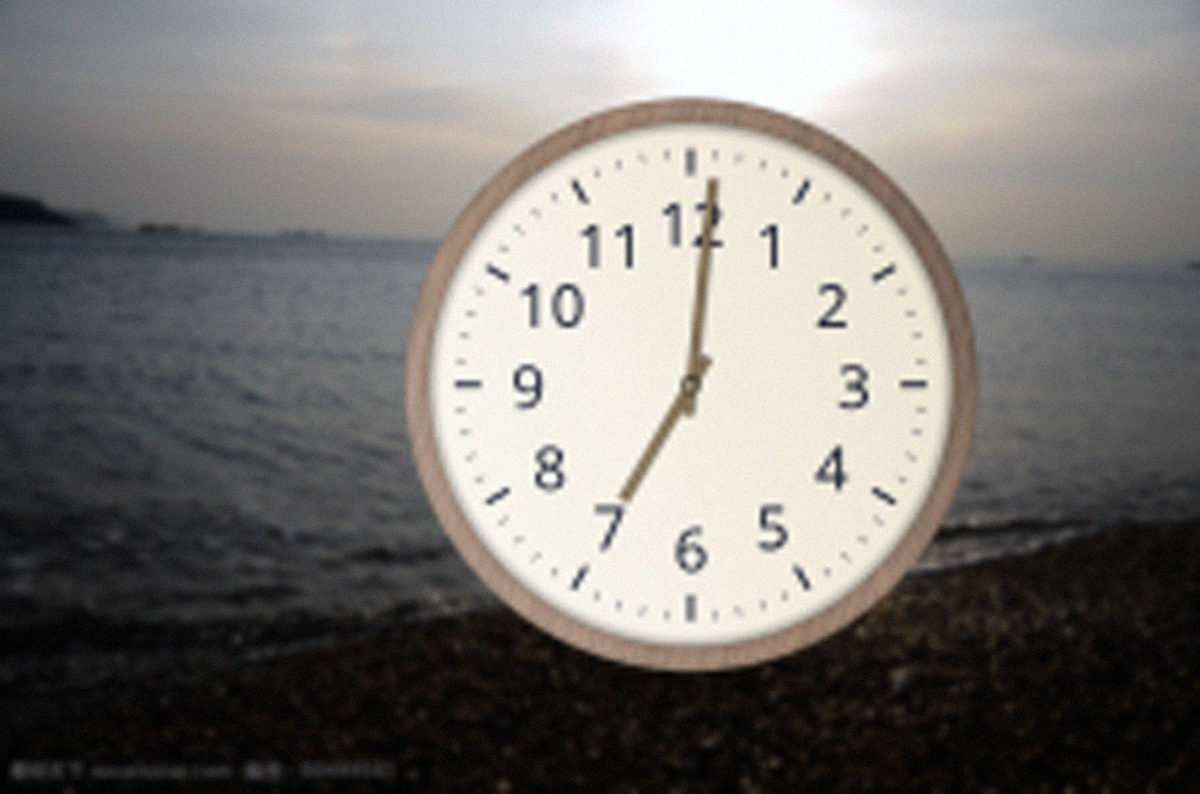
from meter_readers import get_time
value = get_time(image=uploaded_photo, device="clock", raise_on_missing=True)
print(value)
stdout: 7:01
